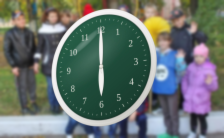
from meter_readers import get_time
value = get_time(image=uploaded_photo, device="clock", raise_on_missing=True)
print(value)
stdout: 6:00
